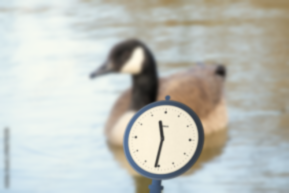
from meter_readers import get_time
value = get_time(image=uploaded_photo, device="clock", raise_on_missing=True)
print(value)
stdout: 11:31
